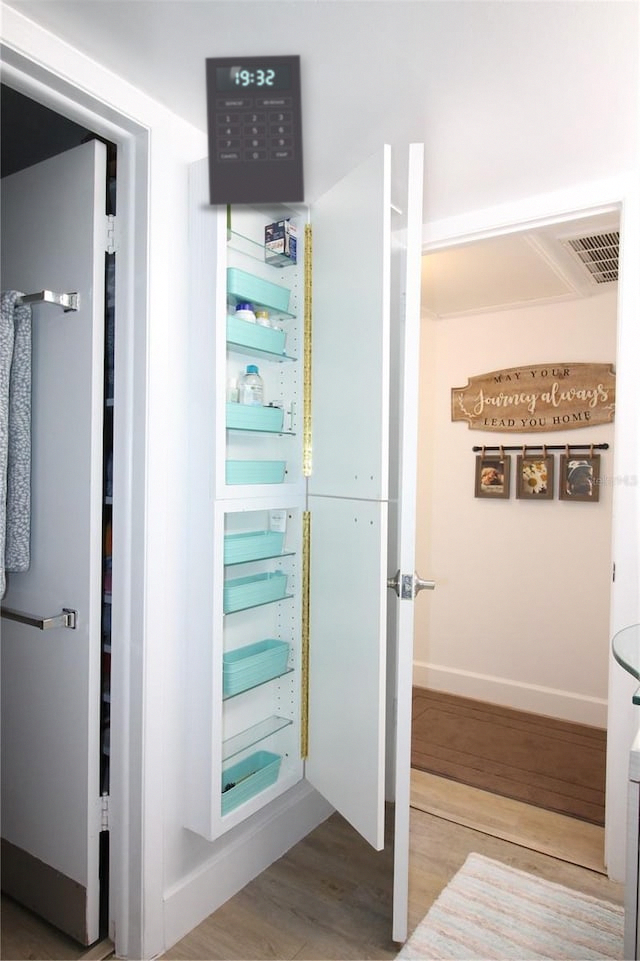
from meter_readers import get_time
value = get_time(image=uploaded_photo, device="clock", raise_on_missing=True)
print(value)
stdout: 19:32
